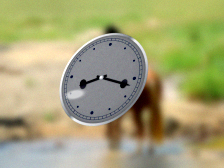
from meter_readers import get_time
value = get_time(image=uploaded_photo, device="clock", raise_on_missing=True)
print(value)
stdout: 8:17
